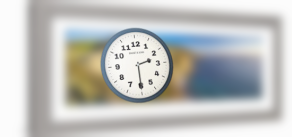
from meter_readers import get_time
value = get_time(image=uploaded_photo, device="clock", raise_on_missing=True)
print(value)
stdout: 2:30
